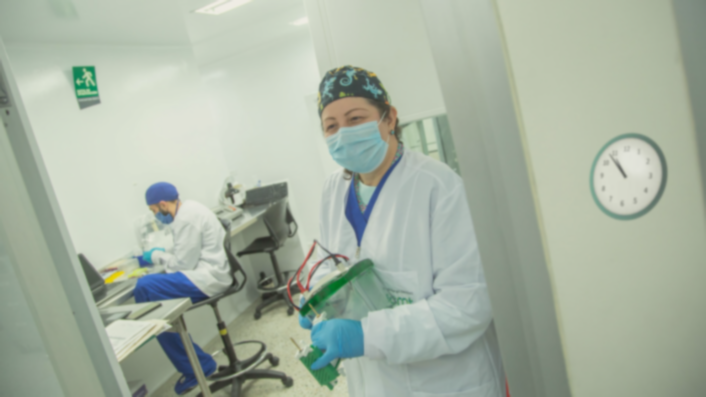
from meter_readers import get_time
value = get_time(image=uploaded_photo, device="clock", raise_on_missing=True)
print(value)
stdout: 10:53
